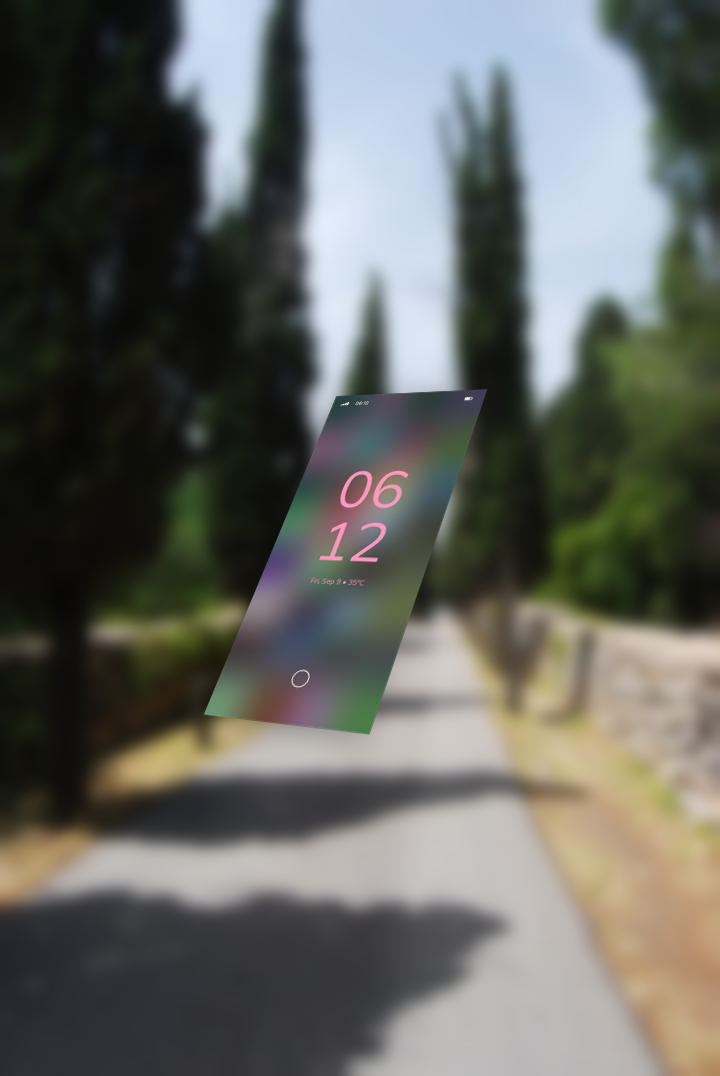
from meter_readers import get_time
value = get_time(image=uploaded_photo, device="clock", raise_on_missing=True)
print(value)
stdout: 6:12
